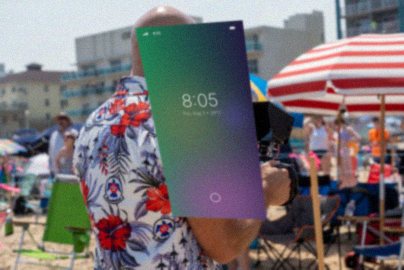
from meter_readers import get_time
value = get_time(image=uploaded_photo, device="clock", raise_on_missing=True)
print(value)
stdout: 8:05
